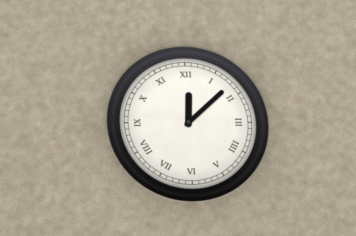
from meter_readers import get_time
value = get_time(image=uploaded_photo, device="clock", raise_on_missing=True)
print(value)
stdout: 12:08
